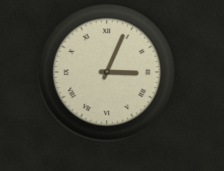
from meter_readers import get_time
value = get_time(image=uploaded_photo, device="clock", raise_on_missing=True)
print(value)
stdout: 3:04
